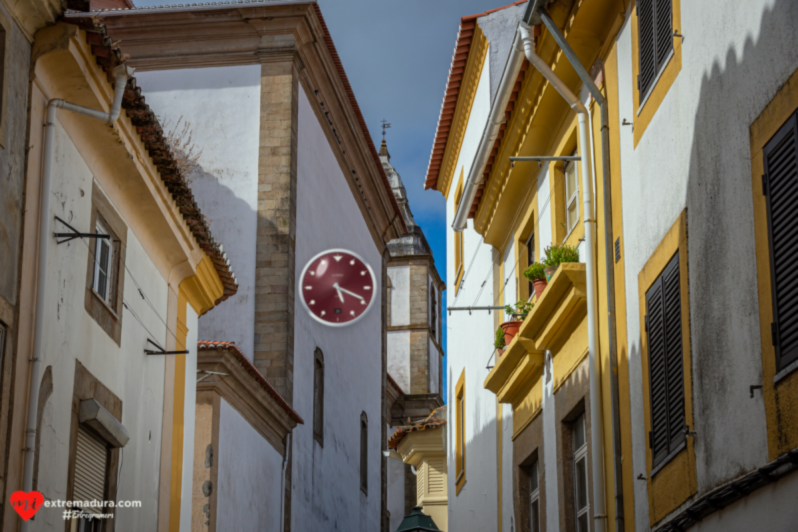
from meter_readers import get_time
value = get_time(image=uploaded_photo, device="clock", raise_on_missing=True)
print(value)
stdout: 5:19
